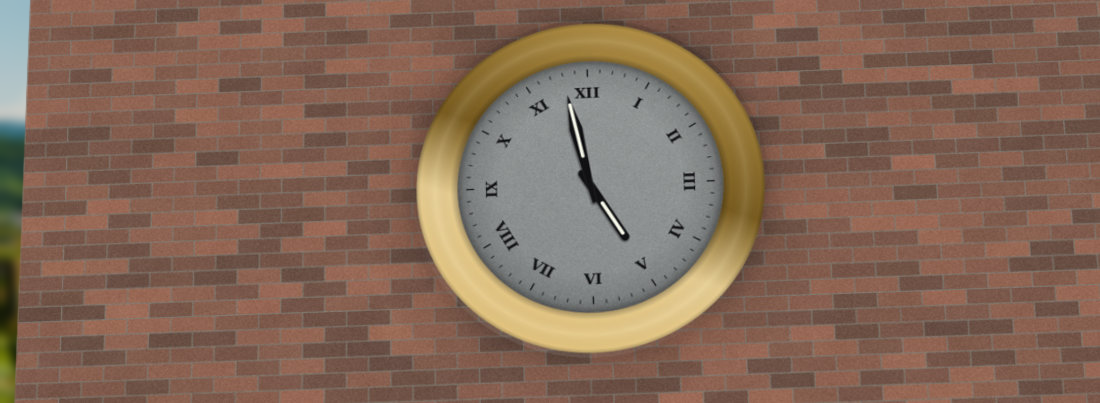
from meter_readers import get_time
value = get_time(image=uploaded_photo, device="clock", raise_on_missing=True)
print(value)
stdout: 4:58
